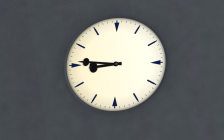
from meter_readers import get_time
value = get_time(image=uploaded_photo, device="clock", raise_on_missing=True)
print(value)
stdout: 8:46
